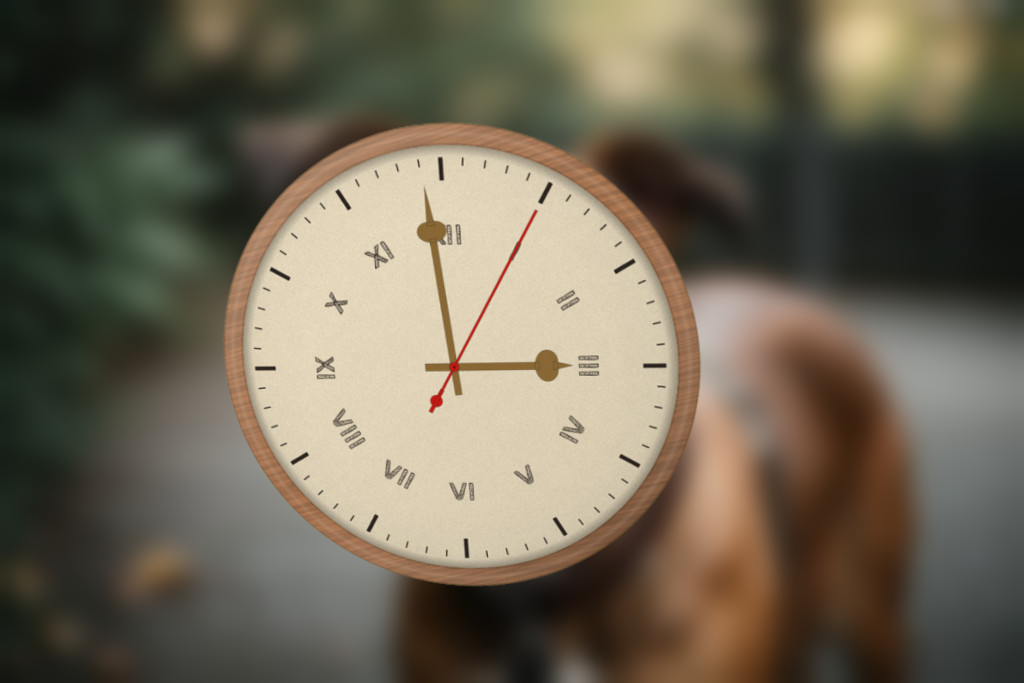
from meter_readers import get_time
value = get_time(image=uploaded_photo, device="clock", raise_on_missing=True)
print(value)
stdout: 2:59:05
